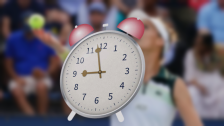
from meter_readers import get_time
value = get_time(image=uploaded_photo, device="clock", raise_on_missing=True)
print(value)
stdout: 8:58
